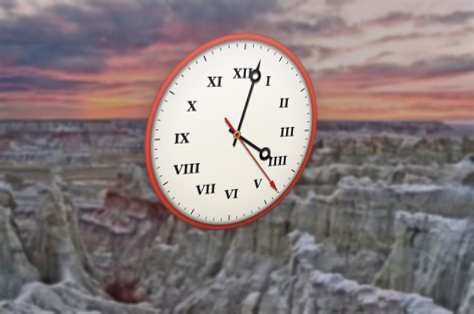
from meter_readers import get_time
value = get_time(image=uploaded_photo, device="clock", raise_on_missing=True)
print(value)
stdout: 4:02:23
